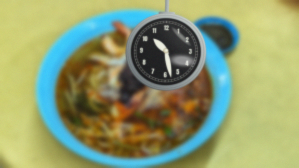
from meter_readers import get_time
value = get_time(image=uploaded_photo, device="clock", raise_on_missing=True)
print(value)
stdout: 10:28
